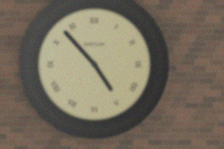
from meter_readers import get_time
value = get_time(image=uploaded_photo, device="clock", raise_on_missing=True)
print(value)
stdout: 4:53
